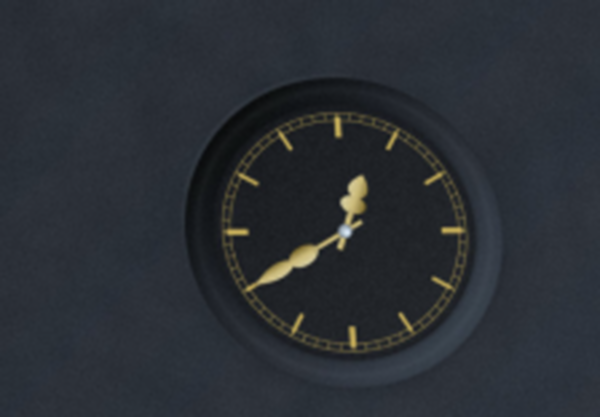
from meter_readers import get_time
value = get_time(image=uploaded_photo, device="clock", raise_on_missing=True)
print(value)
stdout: 12:40
